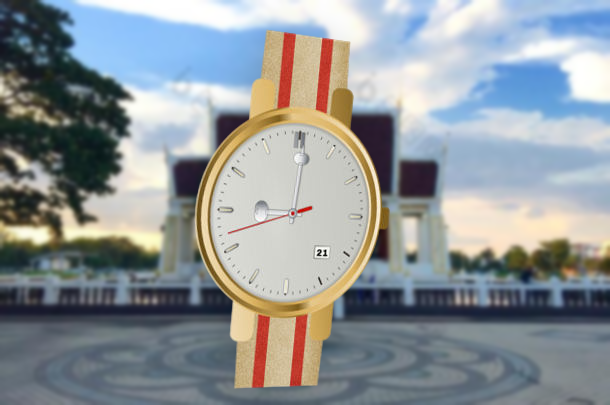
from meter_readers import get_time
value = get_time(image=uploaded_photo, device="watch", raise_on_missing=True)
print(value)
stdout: 9:00:42
